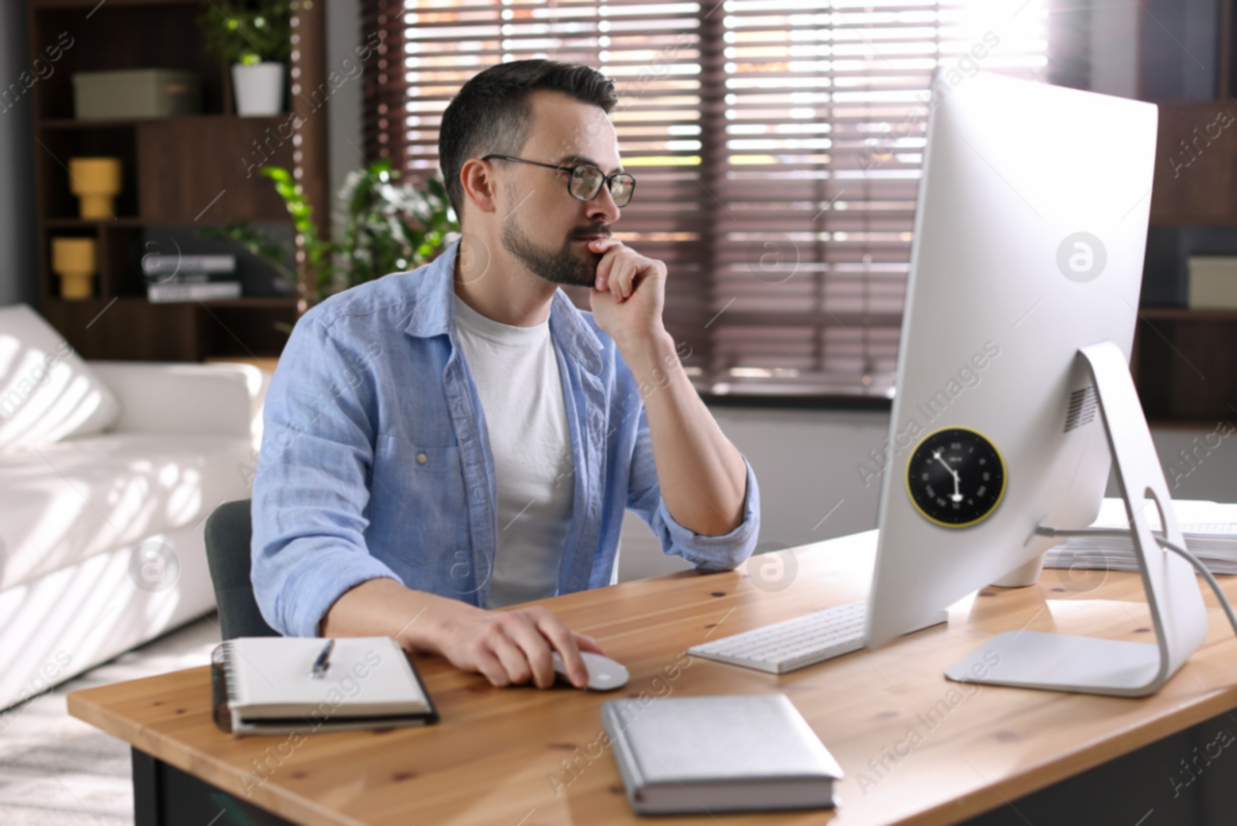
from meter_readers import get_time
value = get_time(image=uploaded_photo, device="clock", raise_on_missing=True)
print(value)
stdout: 5:53
